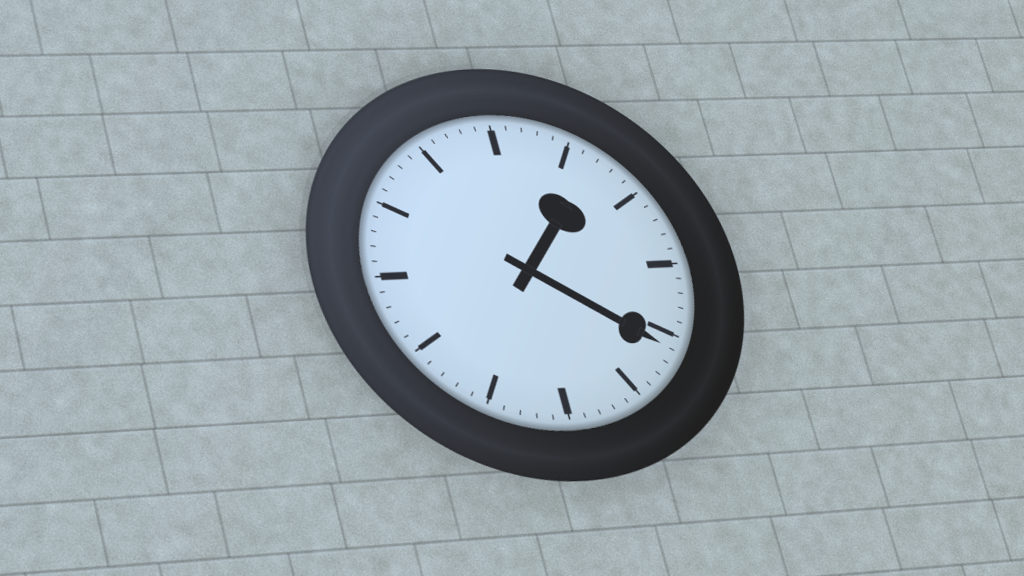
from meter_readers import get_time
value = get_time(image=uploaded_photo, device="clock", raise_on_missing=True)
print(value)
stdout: 1:21
